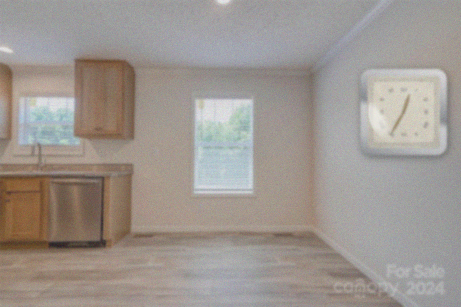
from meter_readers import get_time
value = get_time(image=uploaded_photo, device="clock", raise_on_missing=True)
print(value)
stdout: 12:35
